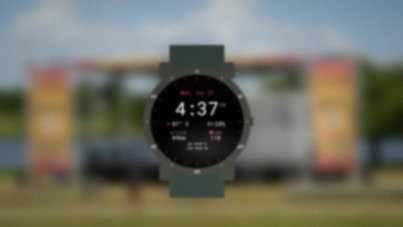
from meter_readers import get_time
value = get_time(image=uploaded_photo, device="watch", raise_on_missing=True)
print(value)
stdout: 4:37
